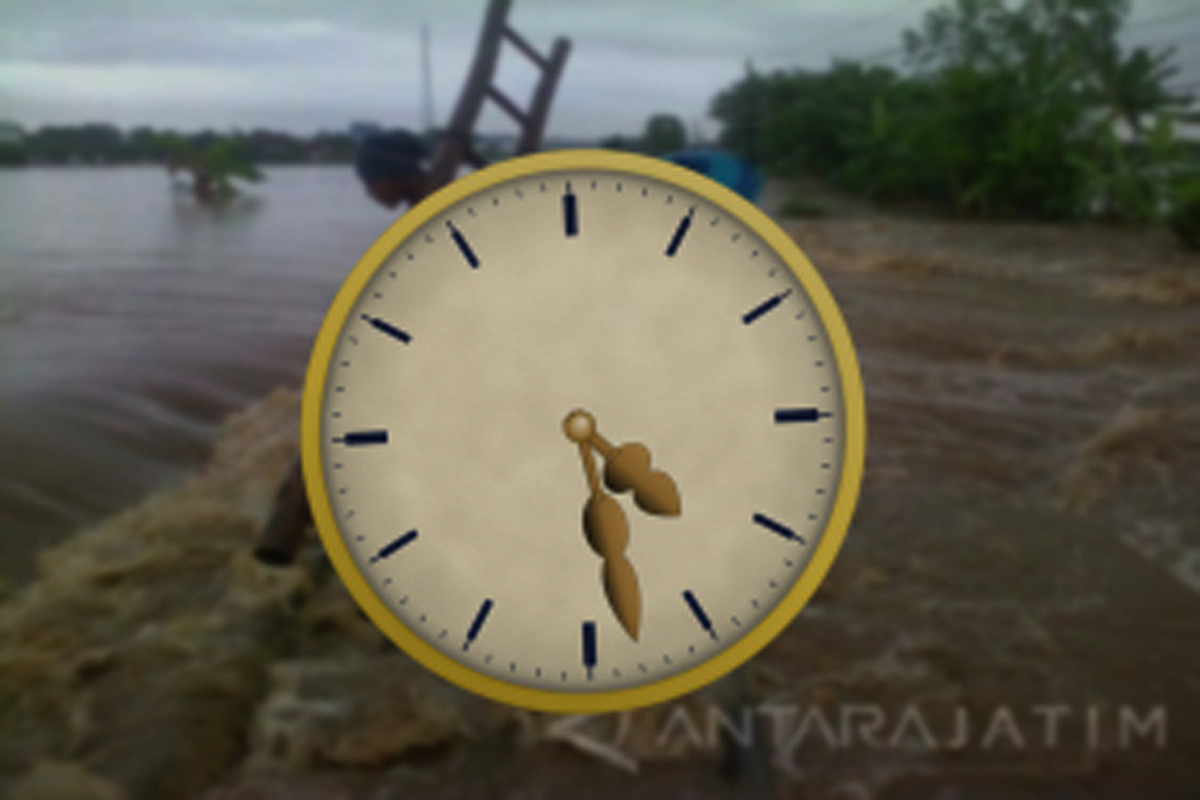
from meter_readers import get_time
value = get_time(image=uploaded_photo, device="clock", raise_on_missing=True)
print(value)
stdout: 4:28
